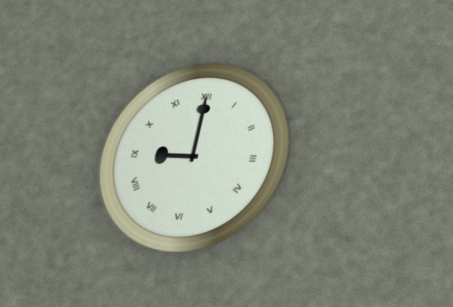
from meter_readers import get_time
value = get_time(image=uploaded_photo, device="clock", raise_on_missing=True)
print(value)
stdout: 9:00
